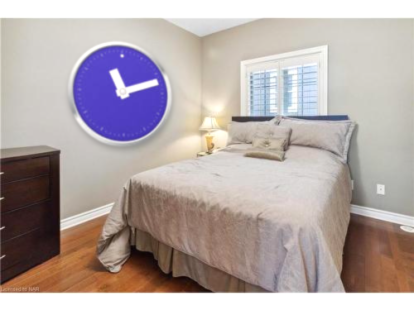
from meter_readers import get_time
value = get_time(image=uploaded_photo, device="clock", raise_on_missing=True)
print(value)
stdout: 11:12
